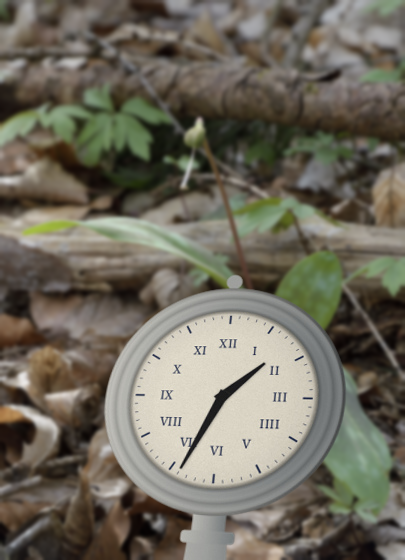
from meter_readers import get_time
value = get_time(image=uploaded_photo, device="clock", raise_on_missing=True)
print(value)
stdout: 1:34
